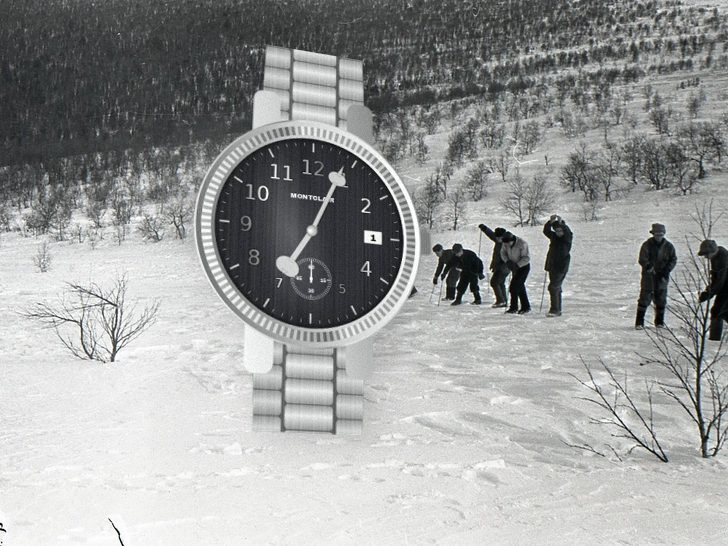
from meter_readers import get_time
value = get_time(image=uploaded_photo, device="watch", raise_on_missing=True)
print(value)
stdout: 7:04
